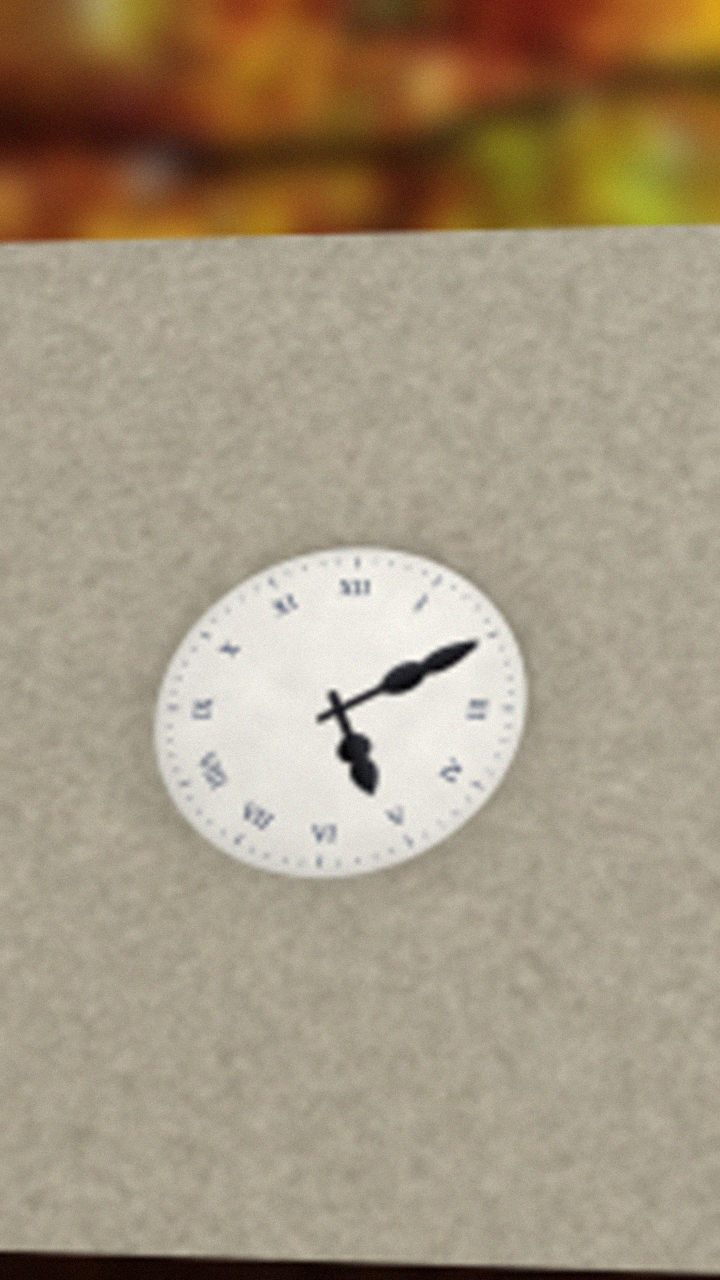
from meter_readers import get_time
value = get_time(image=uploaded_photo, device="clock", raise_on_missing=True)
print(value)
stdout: 5:10
